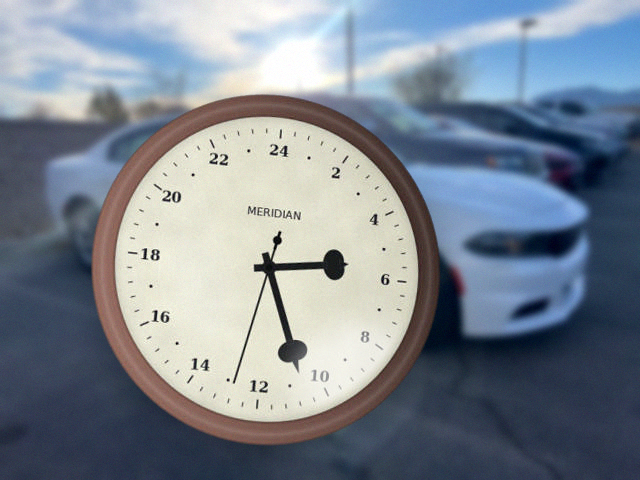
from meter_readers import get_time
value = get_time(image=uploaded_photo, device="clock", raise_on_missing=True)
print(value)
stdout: 5:26:32
